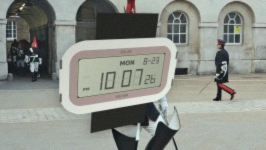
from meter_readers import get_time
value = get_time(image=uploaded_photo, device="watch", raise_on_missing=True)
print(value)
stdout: 10:07:26
